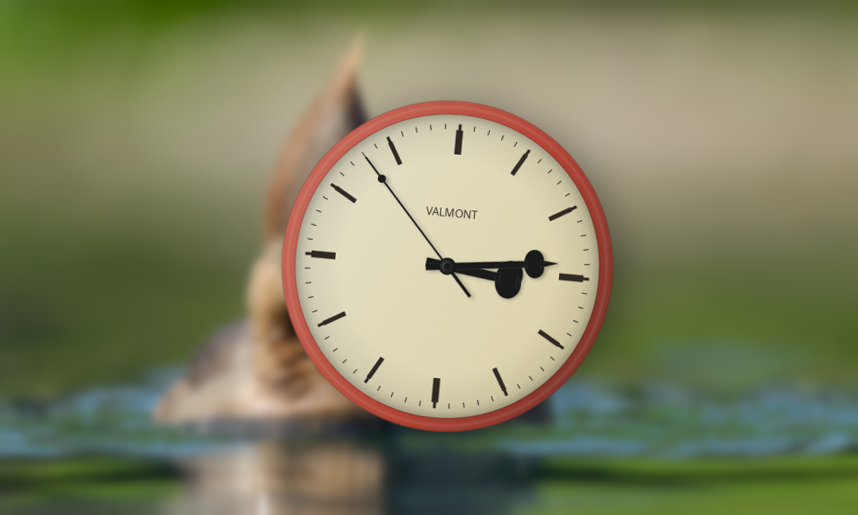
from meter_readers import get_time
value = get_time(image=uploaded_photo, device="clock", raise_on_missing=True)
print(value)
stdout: 3:13:53
